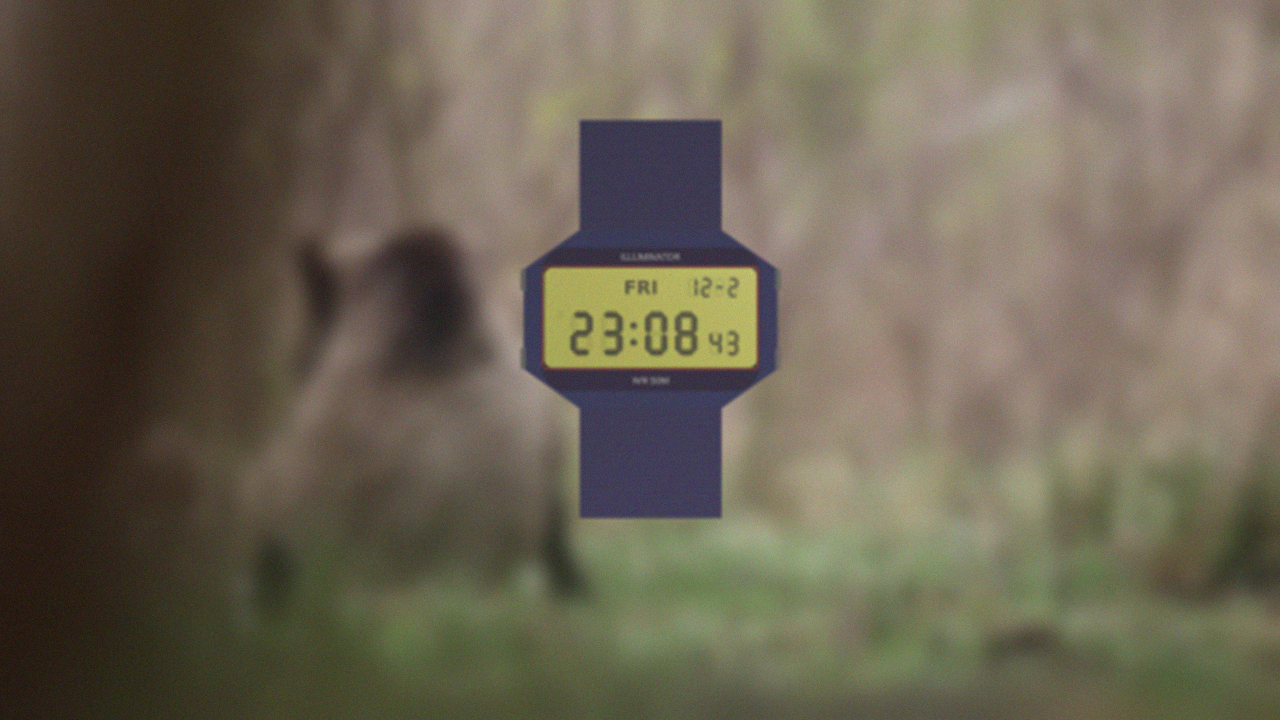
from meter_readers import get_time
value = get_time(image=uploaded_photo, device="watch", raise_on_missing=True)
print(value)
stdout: 23:08:43
